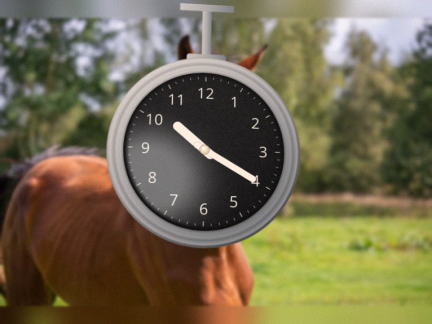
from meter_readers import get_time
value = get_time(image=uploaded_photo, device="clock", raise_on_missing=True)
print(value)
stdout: 10:20
